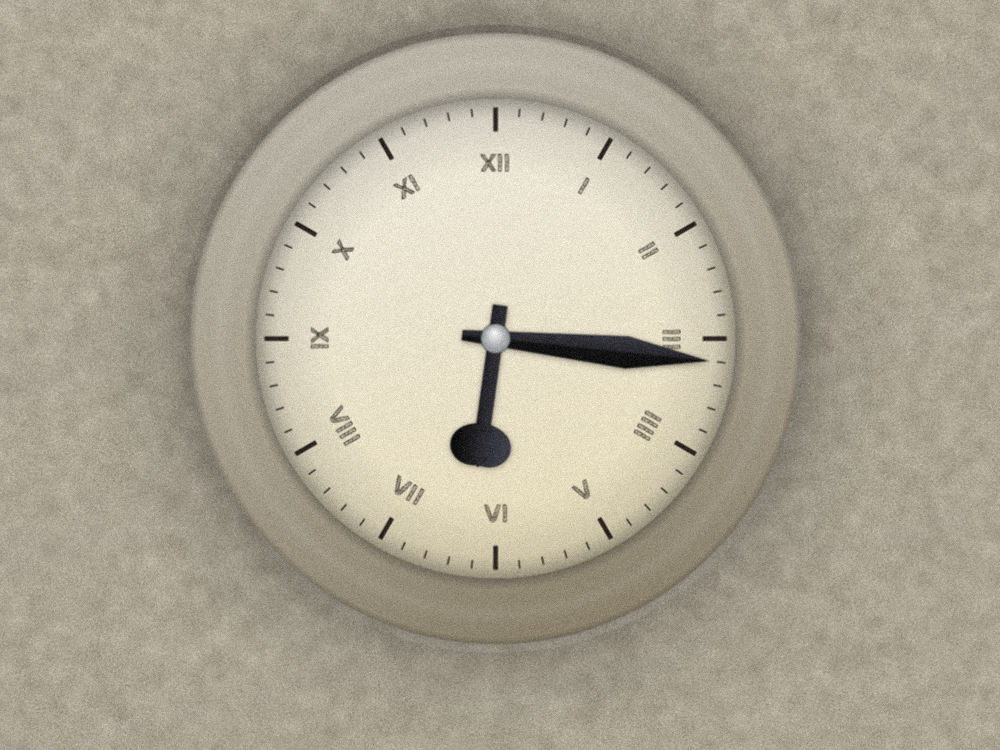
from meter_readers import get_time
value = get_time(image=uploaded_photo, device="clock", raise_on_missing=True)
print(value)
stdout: 6:16
